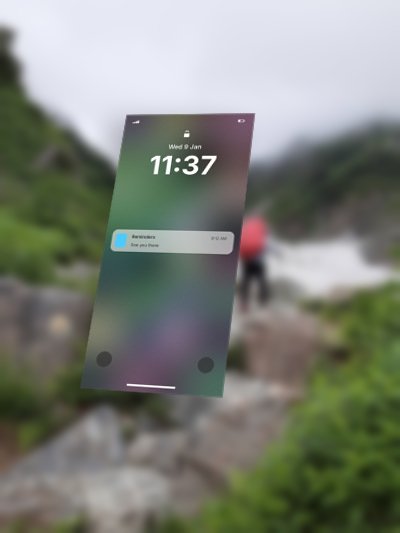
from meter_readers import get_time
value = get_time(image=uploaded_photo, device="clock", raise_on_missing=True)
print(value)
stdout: 11:37
